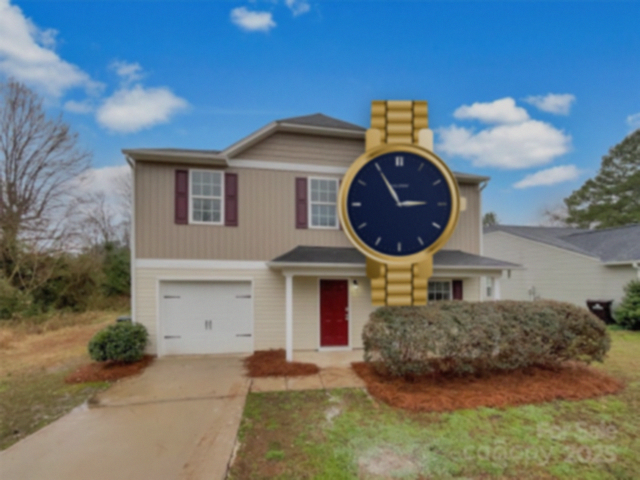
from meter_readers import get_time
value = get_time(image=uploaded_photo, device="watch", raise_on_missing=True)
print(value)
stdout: 2:55
